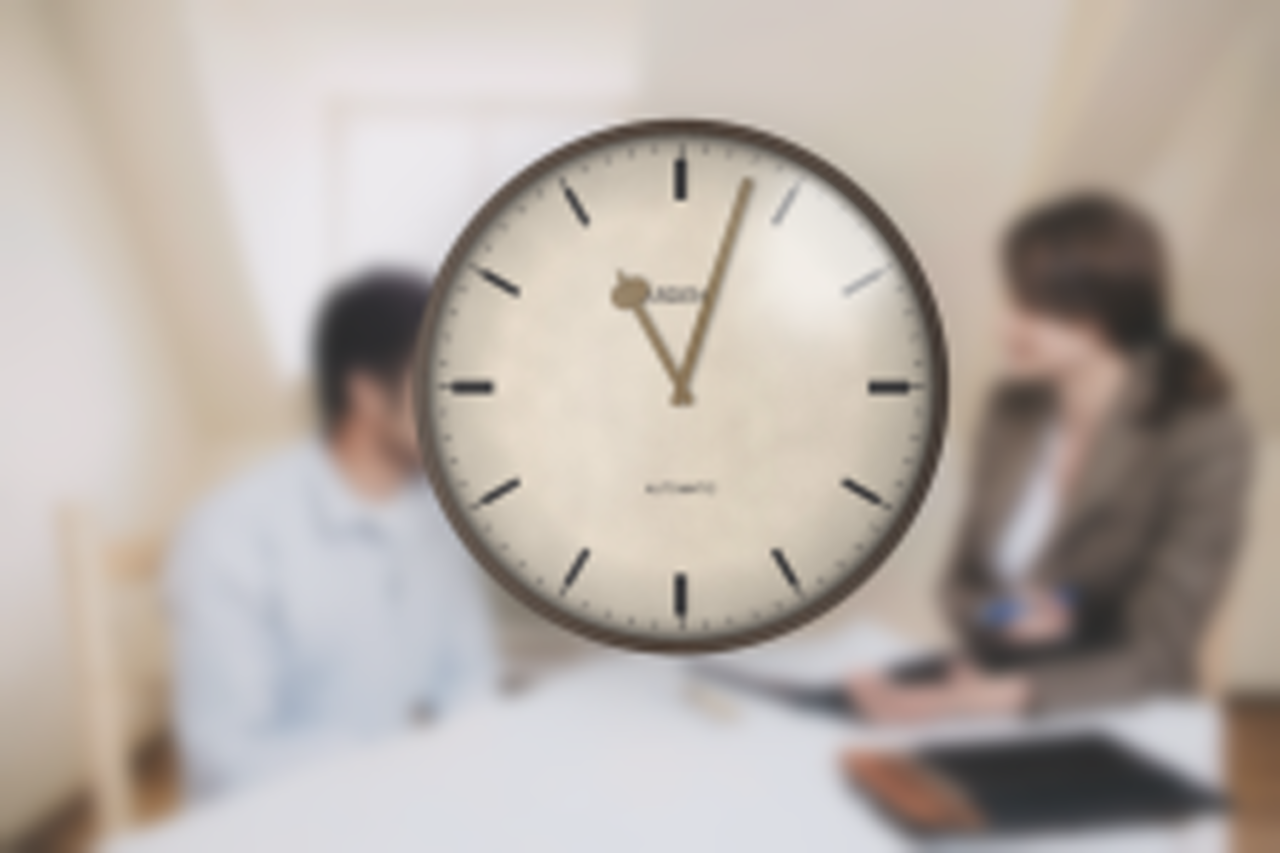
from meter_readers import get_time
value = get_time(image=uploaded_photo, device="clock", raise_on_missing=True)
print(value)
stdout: 11:03
